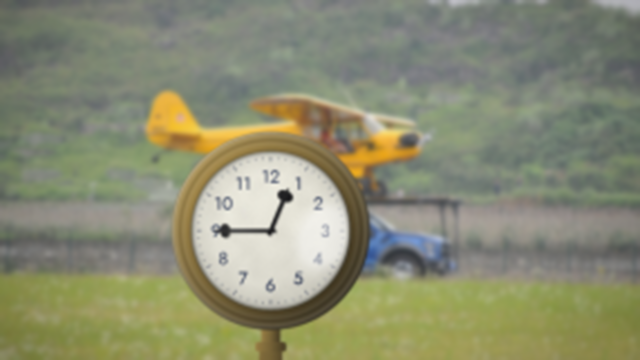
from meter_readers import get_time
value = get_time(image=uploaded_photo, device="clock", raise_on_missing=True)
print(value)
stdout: 12:45
